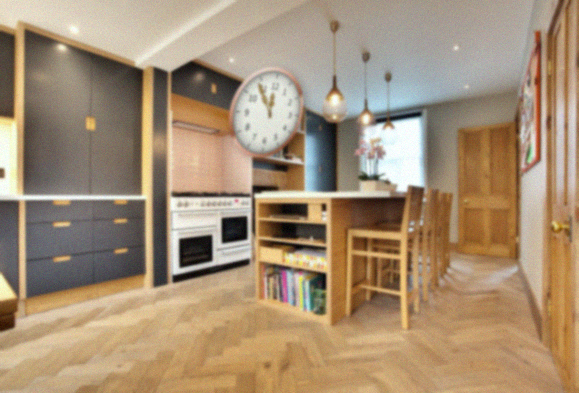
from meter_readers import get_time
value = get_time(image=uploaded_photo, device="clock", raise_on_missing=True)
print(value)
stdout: 11:54
